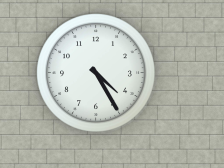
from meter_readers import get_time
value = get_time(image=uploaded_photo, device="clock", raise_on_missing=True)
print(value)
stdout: 4:25
